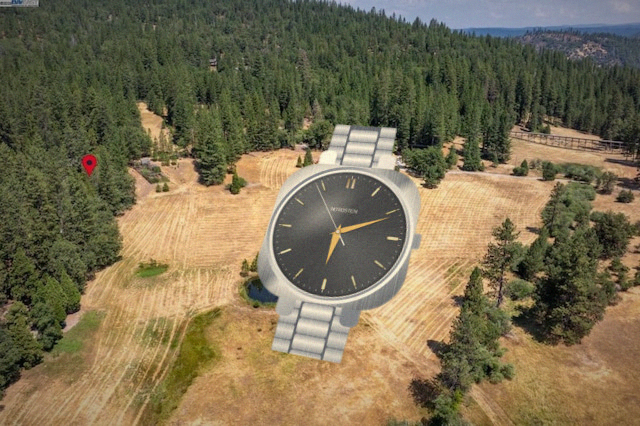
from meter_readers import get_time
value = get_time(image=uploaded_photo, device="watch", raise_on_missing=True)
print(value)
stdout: 6:10:54
